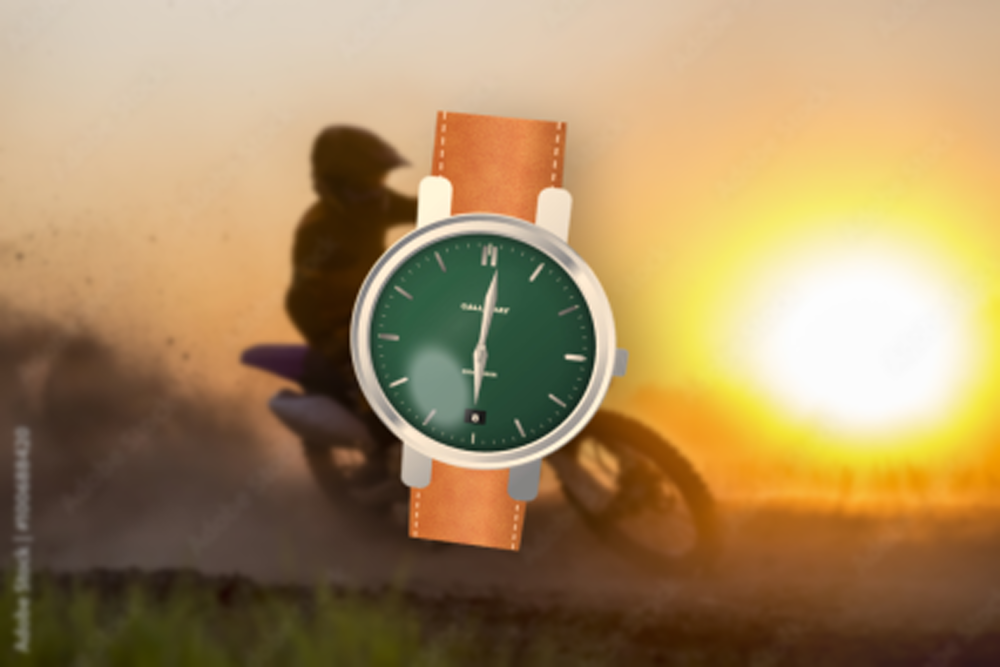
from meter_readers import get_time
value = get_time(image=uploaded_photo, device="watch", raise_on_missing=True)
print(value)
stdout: 6:01
